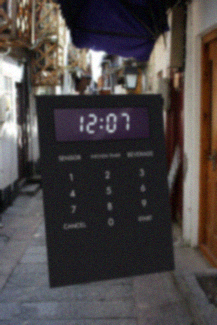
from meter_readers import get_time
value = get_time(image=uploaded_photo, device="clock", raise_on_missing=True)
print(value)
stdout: 12:07
